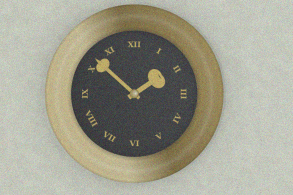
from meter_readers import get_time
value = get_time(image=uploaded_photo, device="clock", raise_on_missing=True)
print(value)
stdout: 1:52
